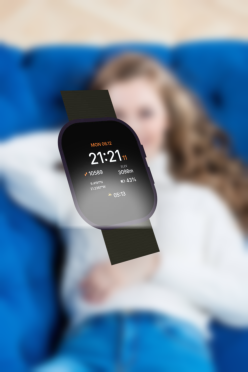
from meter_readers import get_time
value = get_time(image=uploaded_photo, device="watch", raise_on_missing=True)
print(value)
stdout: 21:21
